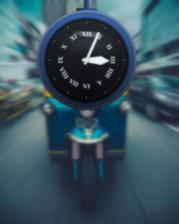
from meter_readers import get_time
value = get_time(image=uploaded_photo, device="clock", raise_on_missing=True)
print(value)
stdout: 3:04
